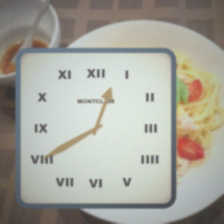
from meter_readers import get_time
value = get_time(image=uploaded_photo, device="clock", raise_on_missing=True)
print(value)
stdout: 12:40
